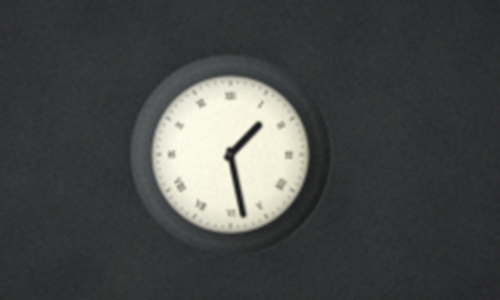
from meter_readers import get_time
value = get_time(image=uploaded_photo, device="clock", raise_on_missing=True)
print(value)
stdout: 1:28
